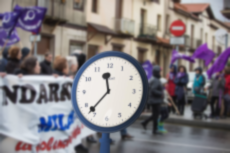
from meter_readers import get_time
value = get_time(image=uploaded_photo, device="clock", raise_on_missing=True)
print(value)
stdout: 11:37
